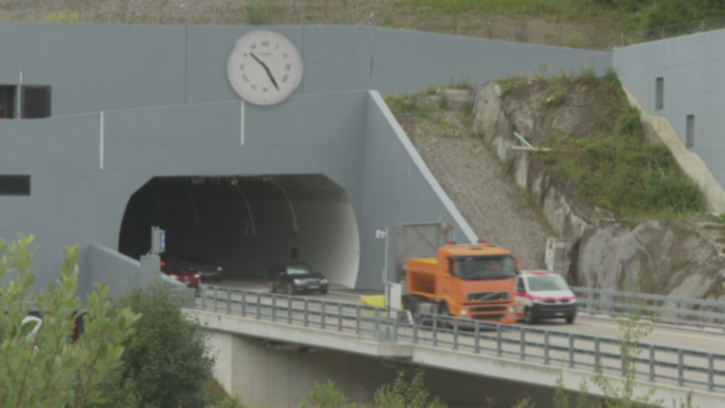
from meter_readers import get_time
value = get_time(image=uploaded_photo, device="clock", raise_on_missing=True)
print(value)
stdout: 10:25
